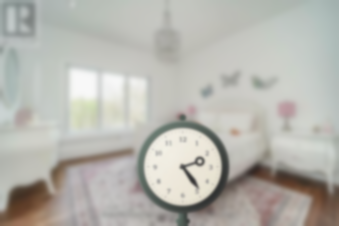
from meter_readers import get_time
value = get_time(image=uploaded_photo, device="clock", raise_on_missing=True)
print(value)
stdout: 2:24
